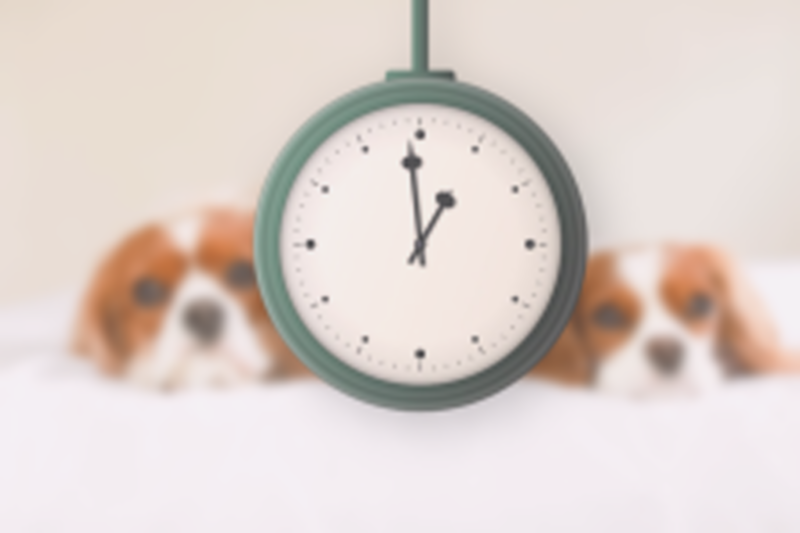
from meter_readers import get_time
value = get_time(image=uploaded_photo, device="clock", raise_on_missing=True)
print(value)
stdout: 12:59
